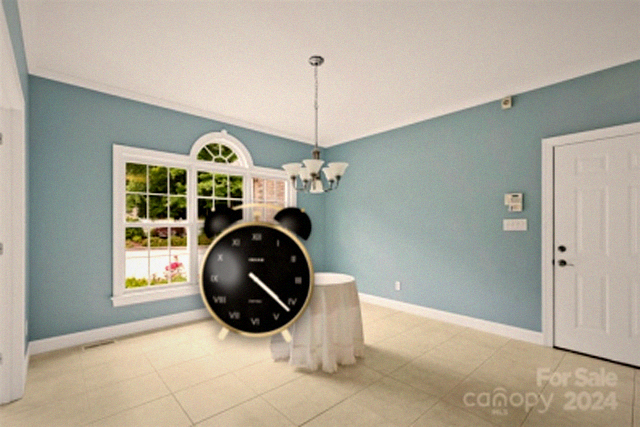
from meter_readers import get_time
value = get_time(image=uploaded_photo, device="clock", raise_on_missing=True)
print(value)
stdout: 4:22
